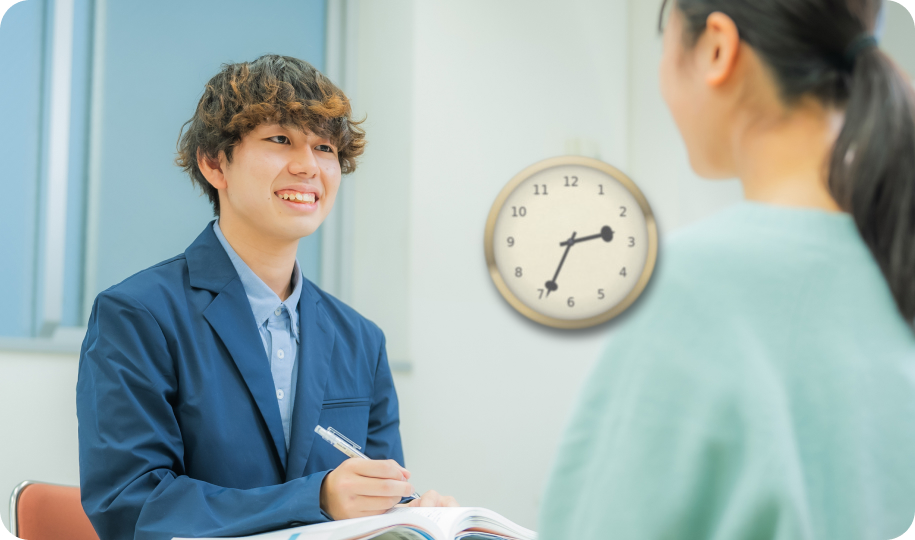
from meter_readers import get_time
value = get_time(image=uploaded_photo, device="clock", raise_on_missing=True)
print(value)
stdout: 2:34
